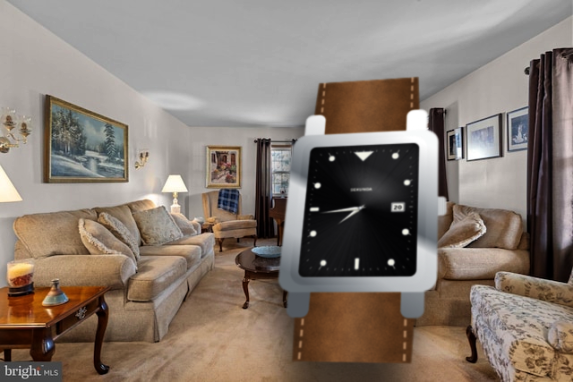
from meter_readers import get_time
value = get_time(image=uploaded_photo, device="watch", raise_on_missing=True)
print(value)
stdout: 7:44
